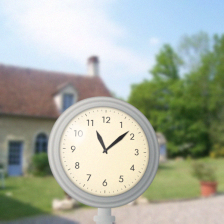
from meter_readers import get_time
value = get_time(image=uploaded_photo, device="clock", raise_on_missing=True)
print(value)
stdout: 11:08
